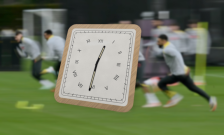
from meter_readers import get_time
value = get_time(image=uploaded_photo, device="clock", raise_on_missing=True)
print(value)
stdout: 12:31
